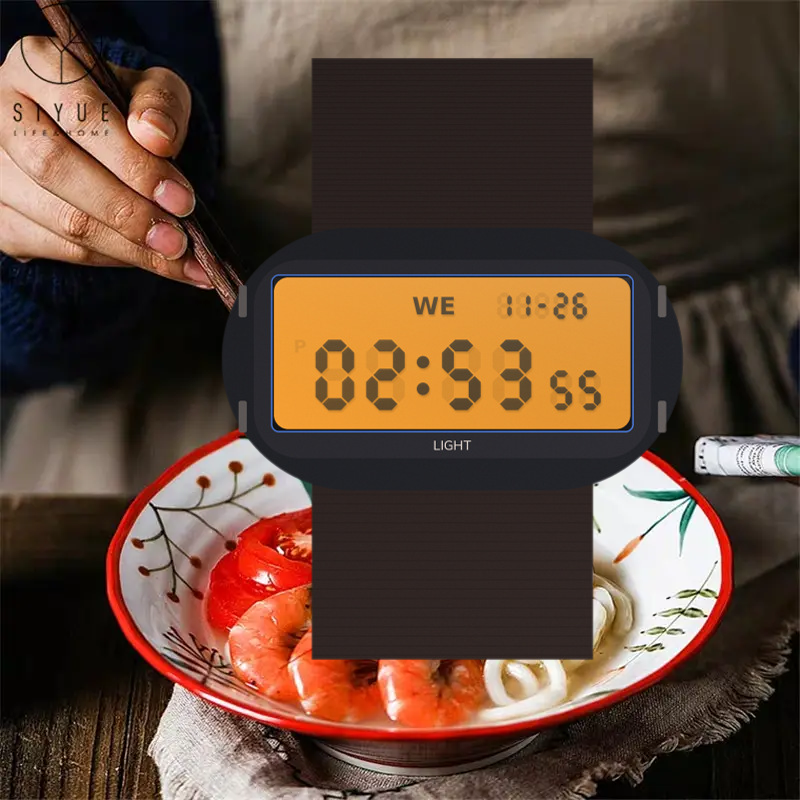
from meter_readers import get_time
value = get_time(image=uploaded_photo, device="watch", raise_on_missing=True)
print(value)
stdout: 2:53:55
